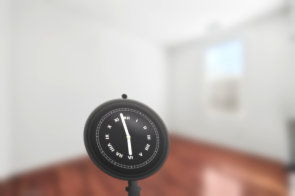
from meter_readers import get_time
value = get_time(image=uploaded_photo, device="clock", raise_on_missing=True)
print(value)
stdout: 5:58
